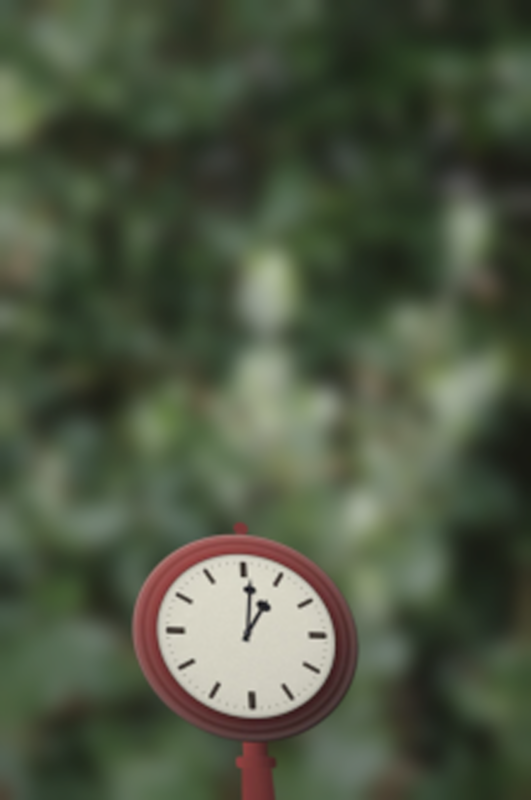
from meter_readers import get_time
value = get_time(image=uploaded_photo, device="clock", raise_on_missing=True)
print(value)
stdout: 1:01
